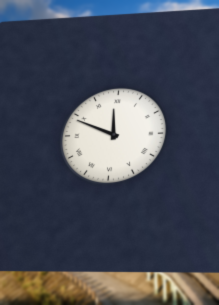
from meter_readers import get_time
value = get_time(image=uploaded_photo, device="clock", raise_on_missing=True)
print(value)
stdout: 11:49
